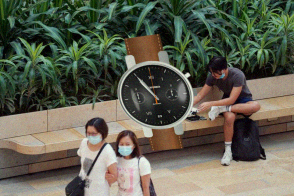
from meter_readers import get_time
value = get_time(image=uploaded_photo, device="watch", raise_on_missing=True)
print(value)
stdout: 10:55
